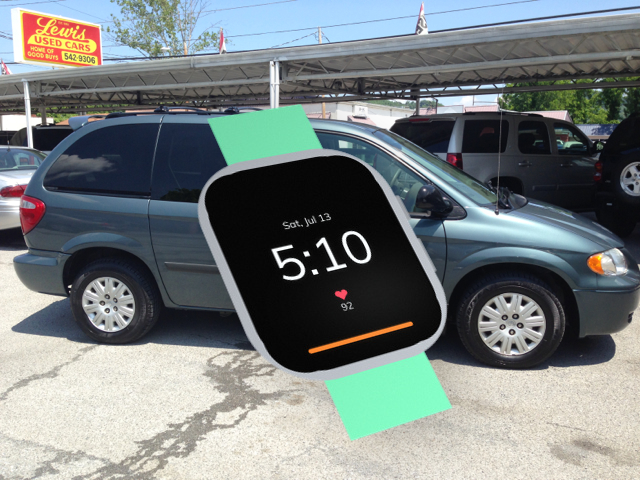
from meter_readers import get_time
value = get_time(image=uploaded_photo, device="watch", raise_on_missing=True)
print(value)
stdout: 5:10
